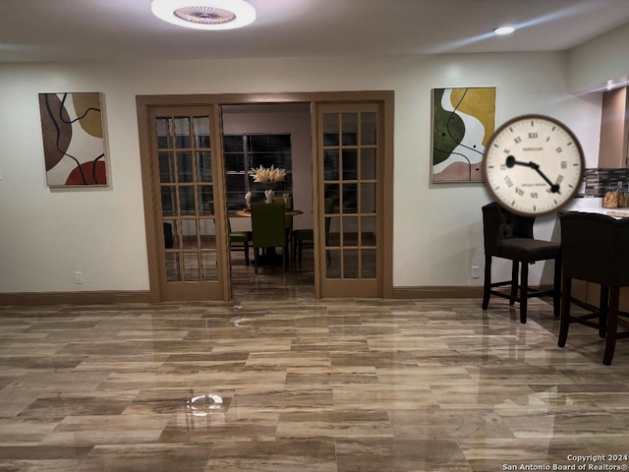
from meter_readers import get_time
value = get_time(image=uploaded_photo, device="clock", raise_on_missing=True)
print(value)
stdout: 9:23
